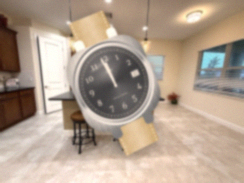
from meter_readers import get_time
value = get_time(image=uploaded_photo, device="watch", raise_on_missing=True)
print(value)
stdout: 11:59
